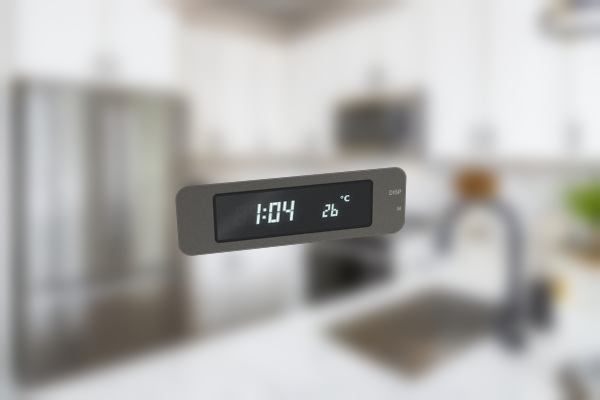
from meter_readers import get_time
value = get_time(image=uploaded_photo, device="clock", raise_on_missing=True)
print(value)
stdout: 1:04
